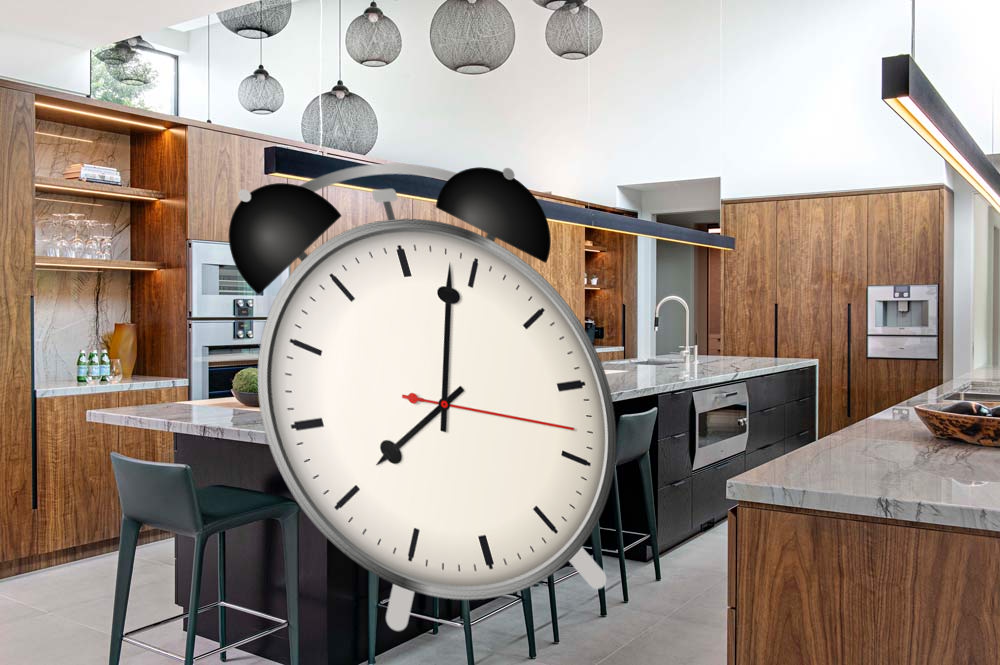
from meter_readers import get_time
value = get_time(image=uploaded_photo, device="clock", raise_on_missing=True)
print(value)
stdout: 8:03:18
